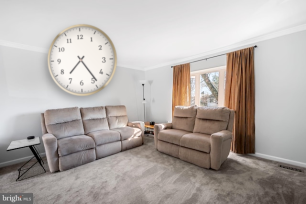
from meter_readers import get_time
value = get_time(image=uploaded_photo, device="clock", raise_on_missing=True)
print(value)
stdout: 7:24
